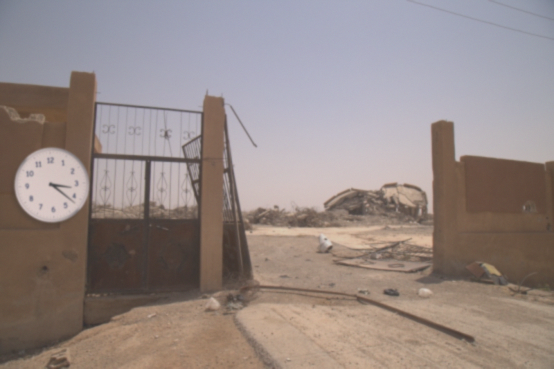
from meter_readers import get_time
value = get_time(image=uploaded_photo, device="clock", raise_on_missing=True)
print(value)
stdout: 3:22
